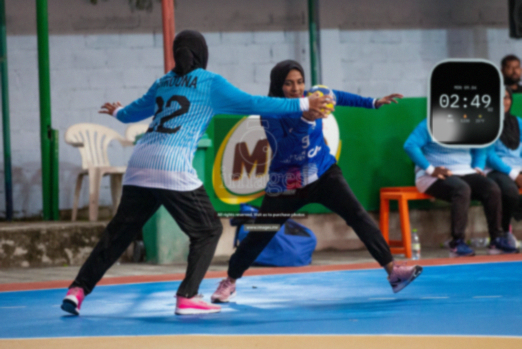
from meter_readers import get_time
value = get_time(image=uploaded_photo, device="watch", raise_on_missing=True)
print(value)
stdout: 2:49
